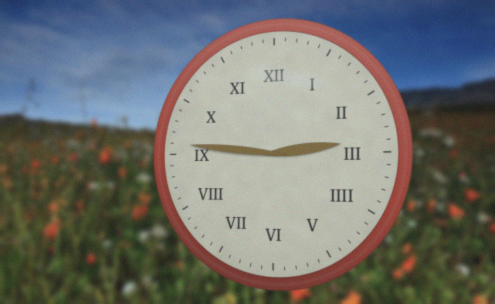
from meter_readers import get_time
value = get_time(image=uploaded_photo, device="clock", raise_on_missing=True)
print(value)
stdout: 2:46
